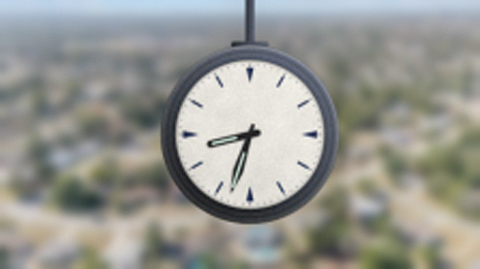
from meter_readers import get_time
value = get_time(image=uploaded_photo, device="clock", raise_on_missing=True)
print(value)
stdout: 8:33
